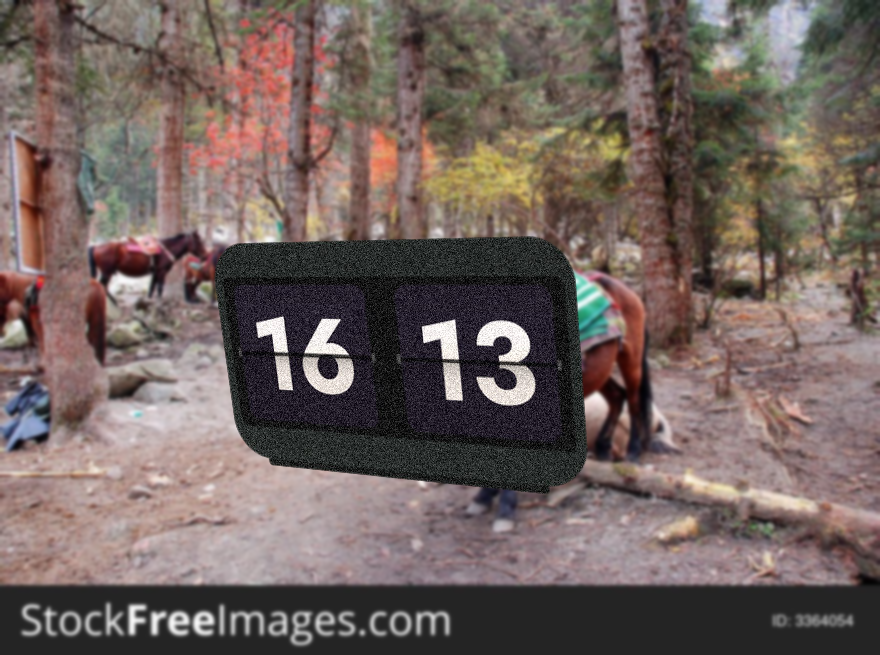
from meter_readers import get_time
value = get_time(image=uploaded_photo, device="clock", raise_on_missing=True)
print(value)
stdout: 16:13
